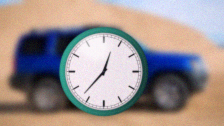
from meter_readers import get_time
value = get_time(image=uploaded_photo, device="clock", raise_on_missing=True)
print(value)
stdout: 12:37
